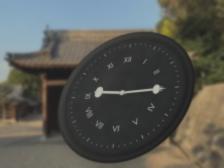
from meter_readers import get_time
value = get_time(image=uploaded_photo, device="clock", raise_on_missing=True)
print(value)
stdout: 9:15
